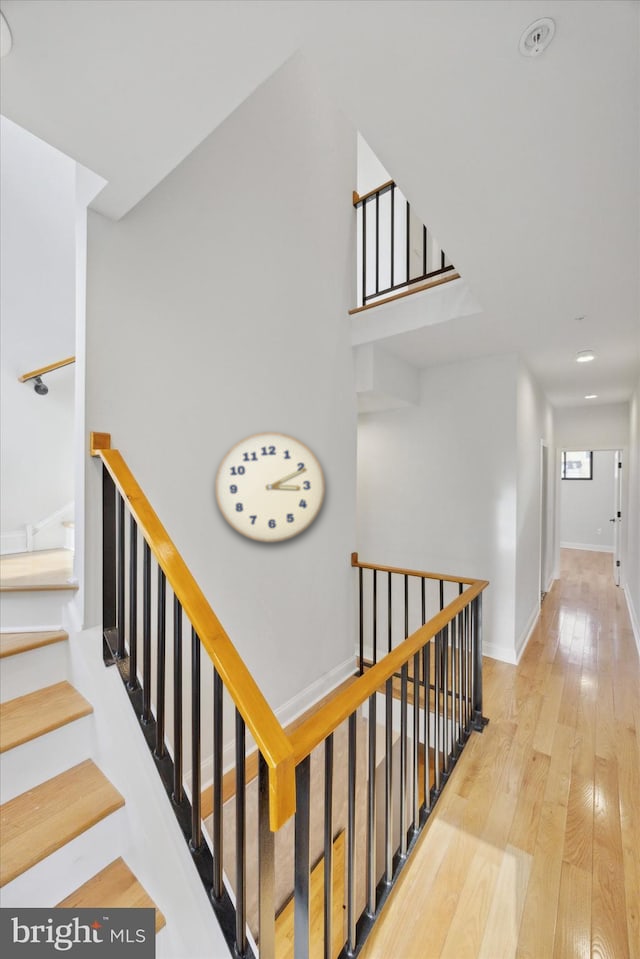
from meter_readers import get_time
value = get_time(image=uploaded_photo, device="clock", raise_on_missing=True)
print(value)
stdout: 3:11
